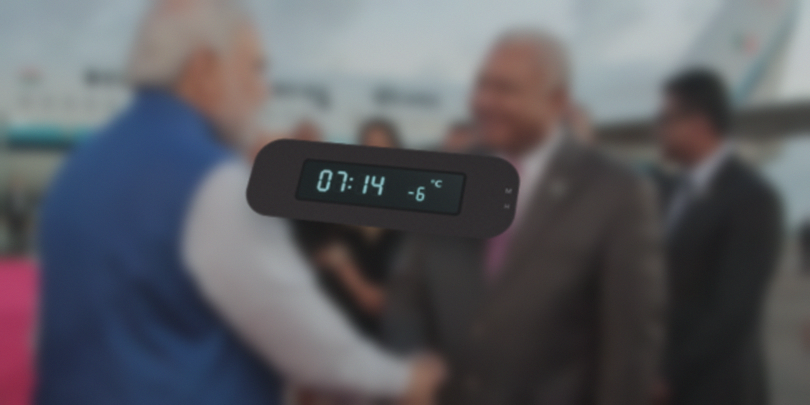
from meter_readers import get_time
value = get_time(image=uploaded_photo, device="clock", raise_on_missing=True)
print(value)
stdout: 7:14
